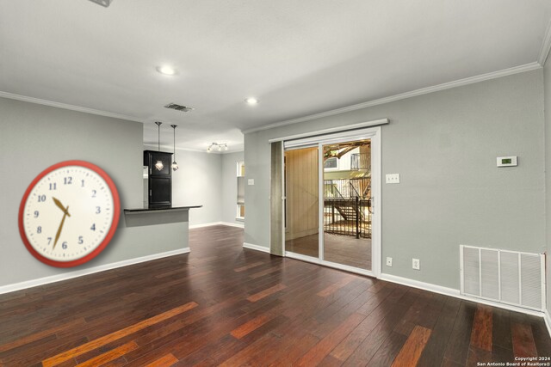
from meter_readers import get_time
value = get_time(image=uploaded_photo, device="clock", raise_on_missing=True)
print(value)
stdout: 10:33
